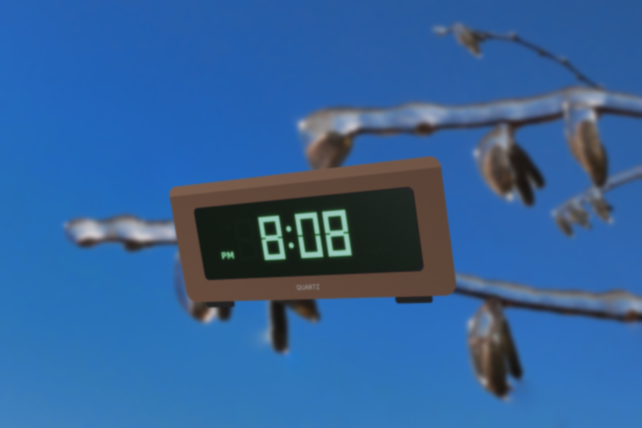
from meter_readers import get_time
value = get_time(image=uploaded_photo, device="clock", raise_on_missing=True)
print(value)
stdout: 8:08
